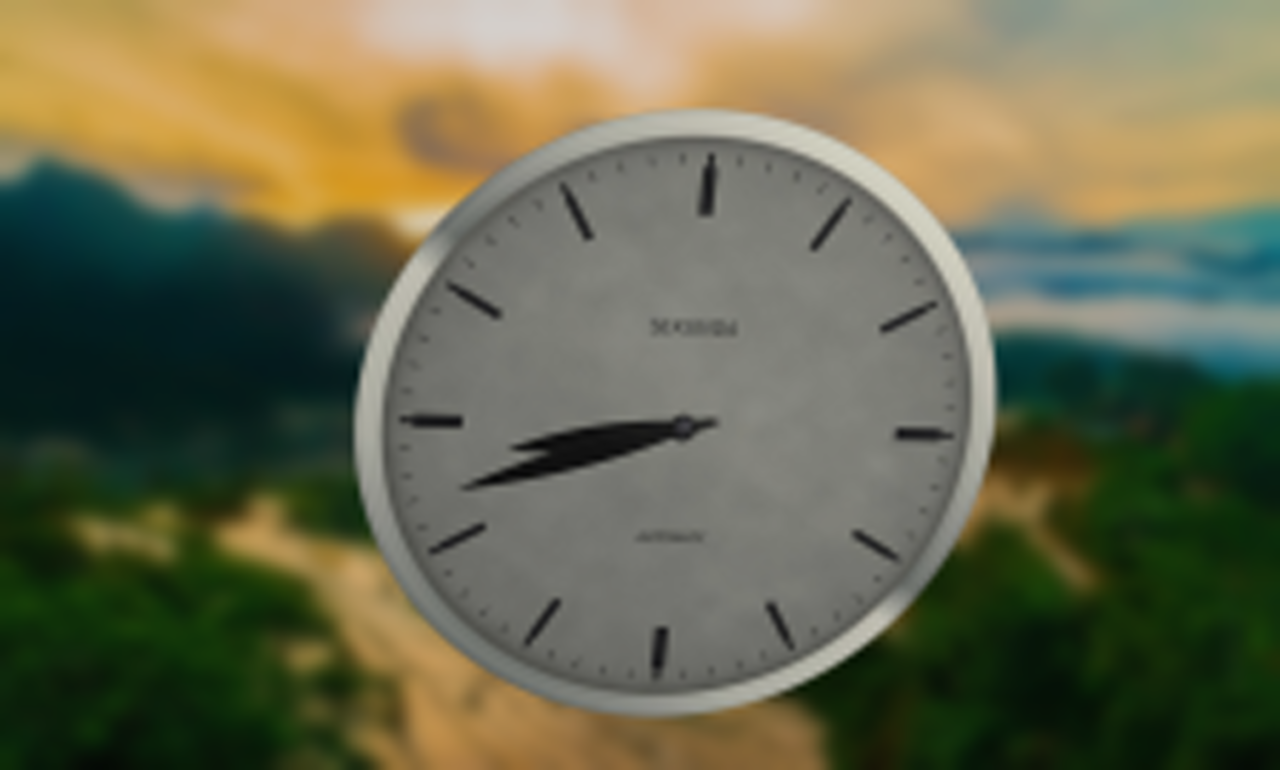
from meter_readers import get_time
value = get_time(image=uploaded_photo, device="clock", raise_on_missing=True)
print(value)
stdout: 8:42
